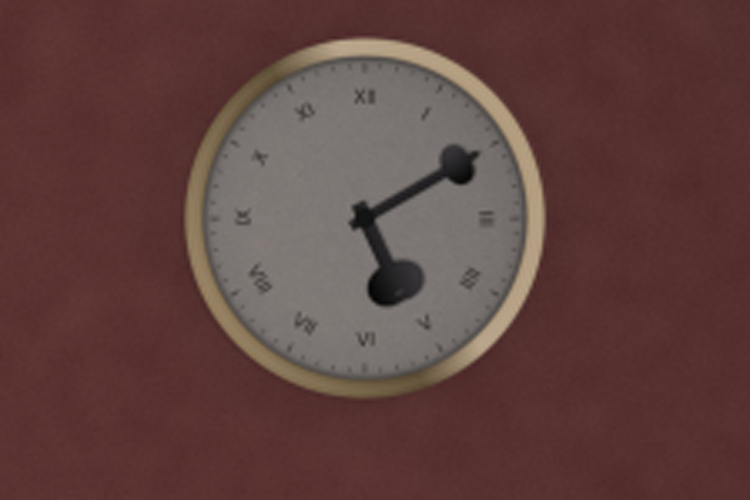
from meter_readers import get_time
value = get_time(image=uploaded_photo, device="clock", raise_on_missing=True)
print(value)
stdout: 5:10
